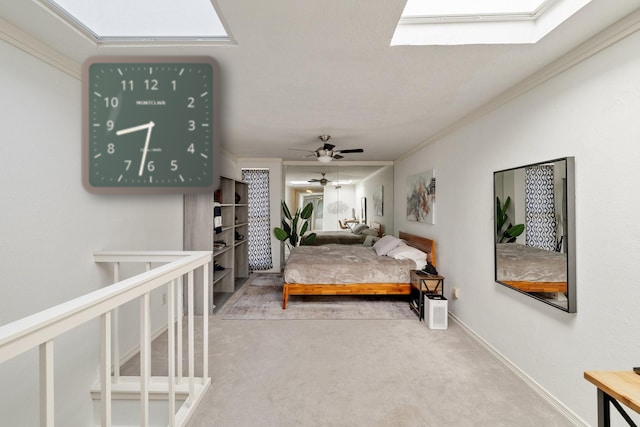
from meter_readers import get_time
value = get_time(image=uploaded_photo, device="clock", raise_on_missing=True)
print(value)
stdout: 8:32
